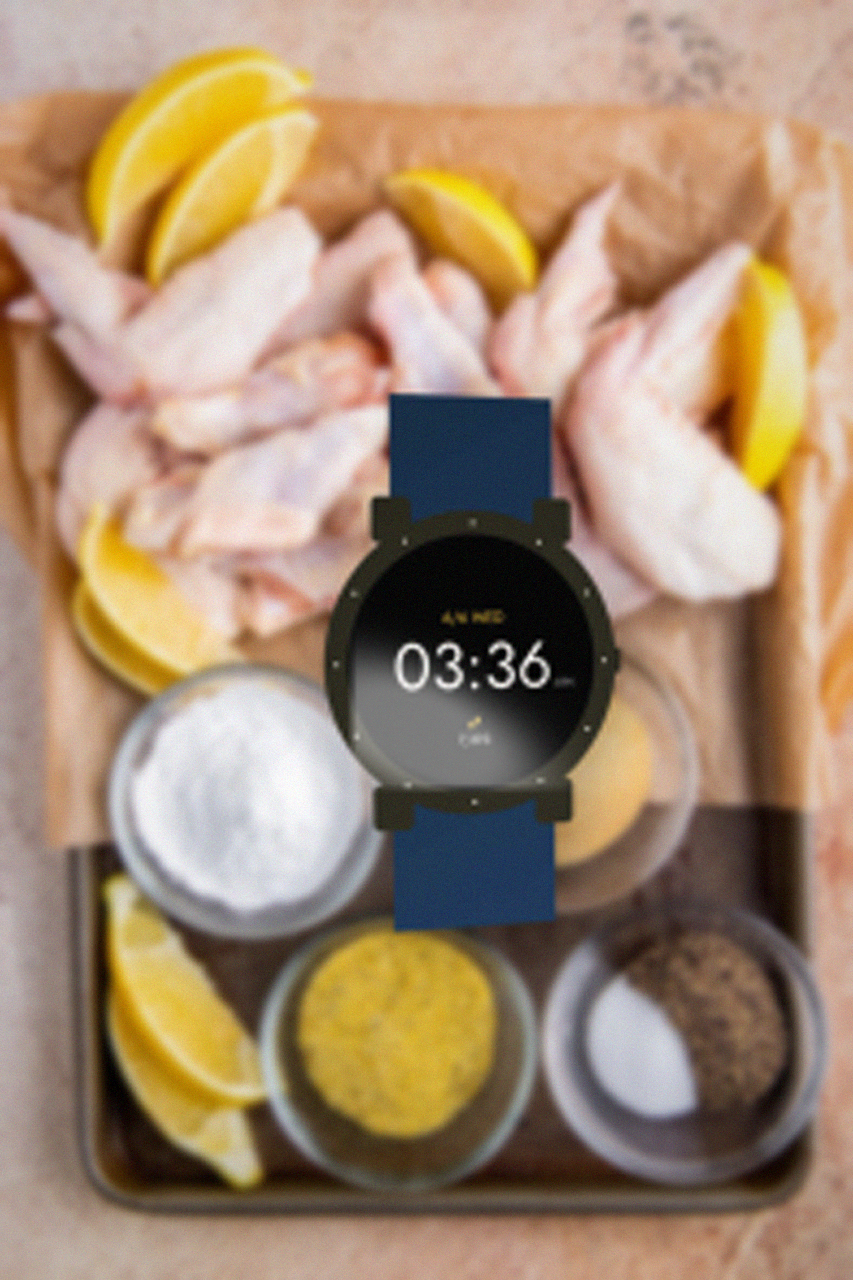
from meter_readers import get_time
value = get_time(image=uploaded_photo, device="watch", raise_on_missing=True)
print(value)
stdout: 3:36
